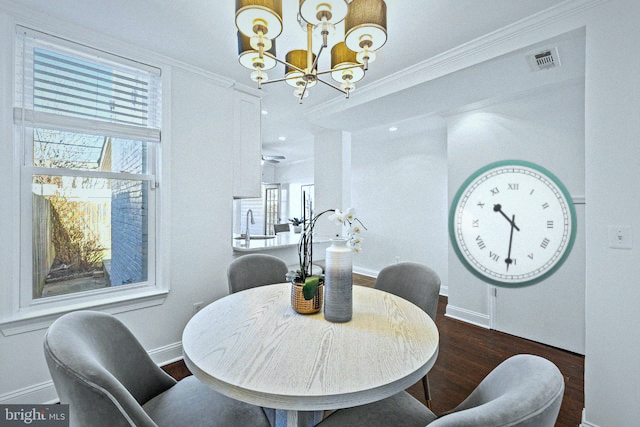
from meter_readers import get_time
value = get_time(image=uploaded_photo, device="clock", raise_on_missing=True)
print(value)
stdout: 10:31
